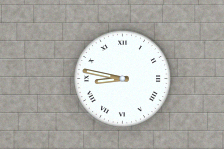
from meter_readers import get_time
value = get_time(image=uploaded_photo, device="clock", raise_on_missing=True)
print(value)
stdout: 8:47
